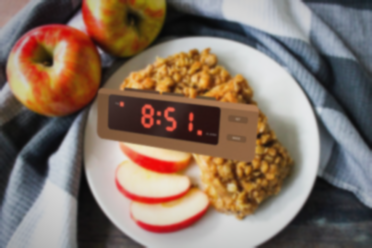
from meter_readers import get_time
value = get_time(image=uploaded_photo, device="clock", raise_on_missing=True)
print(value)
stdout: 8:51
